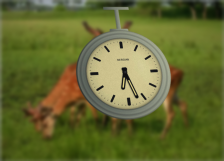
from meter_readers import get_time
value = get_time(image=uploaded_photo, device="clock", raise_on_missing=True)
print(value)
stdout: 6:27
